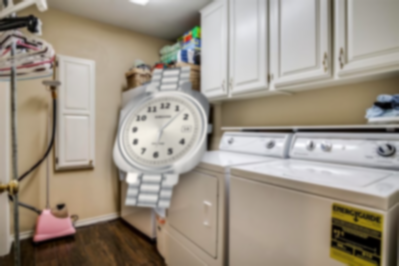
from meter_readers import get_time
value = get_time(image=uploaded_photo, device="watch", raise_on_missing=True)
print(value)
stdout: 6:07
